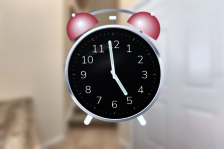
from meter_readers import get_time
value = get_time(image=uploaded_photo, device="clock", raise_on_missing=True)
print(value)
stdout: 4:59
